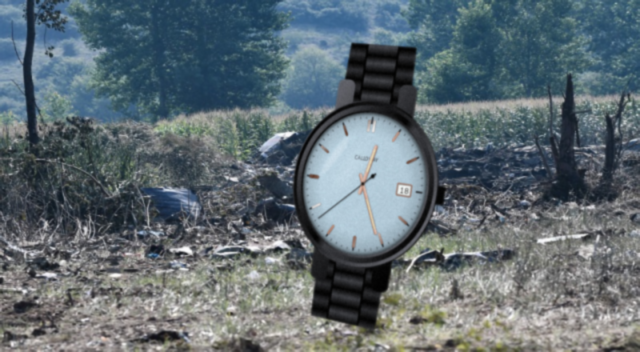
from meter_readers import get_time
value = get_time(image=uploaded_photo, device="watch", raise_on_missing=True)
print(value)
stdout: 12:25:38
